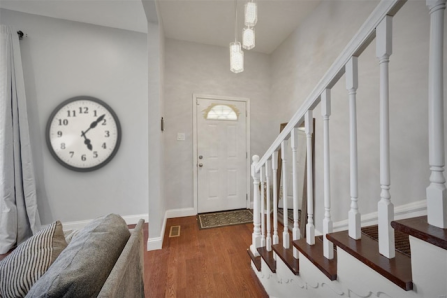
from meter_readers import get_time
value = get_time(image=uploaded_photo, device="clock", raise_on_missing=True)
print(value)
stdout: 5:08
